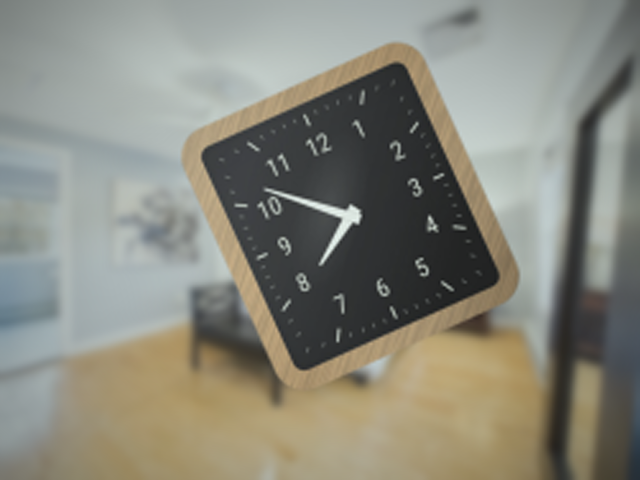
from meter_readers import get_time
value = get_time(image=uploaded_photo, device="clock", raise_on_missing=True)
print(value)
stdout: 7:52
